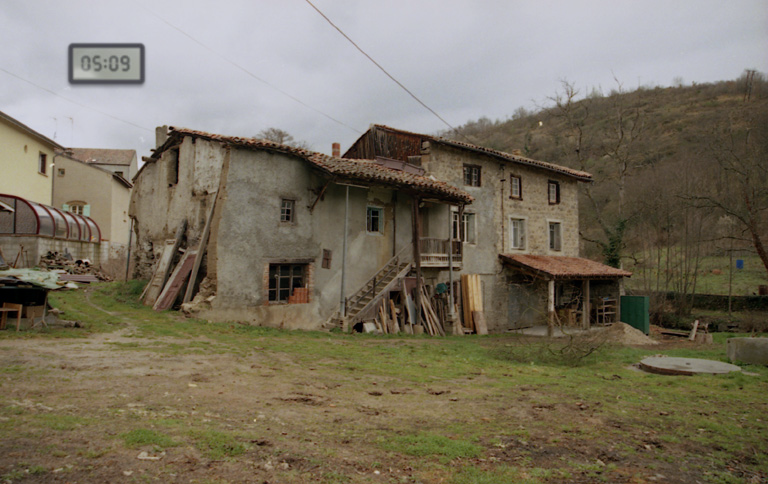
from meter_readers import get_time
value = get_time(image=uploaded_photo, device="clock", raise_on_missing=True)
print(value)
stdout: 5:09
